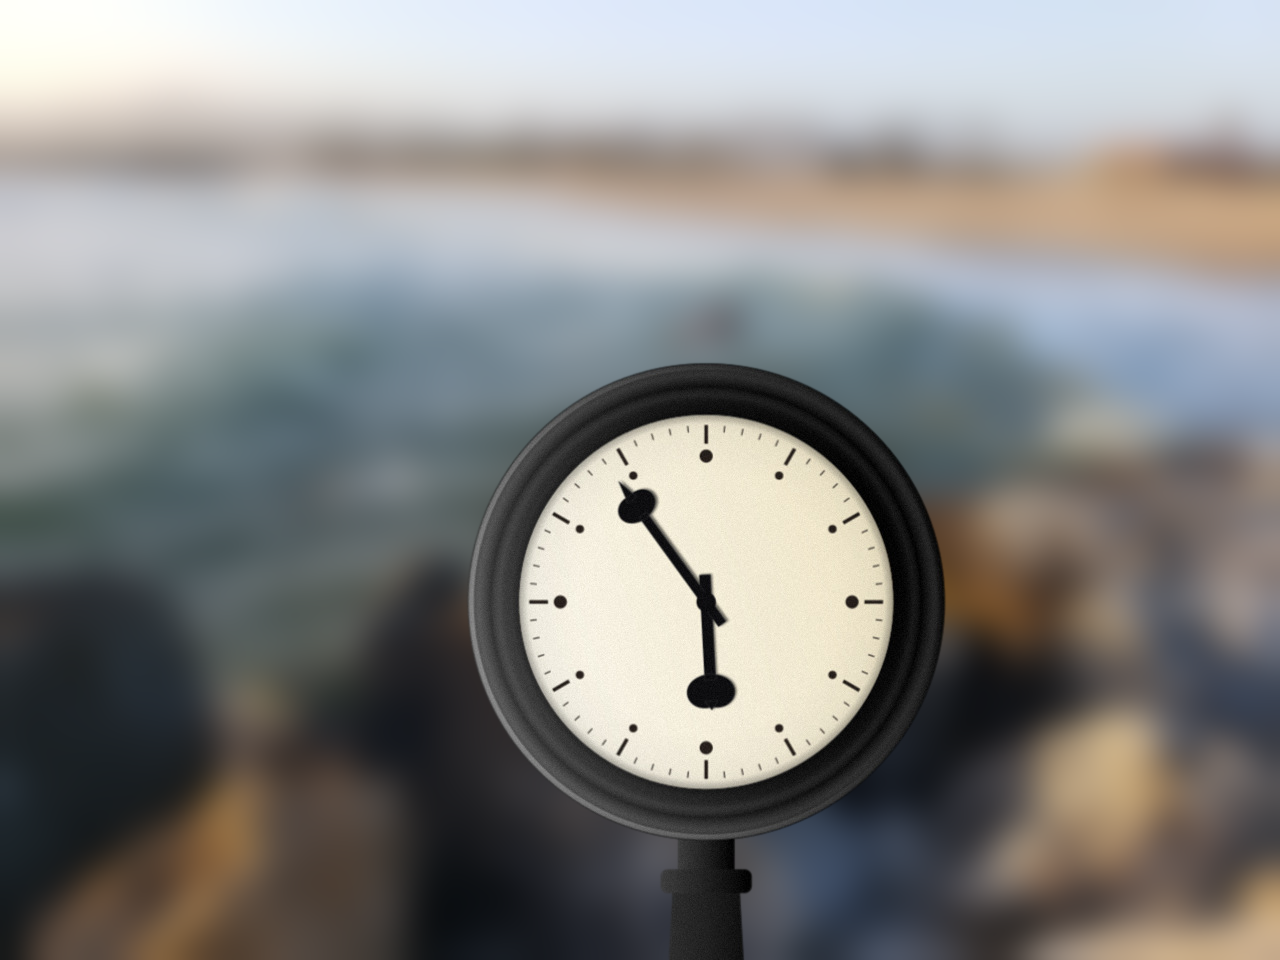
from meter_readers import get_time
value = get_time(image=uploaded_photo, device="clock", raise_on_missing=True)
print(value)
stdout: 5:54
